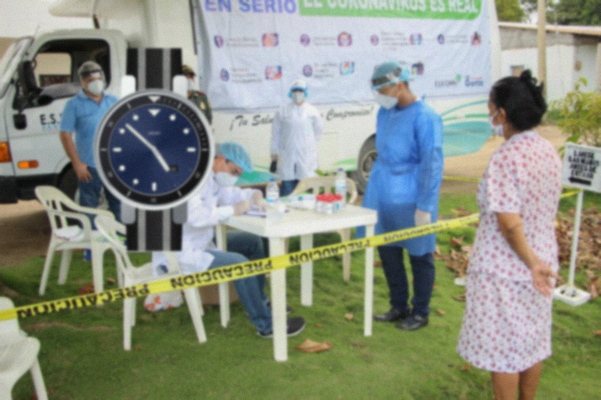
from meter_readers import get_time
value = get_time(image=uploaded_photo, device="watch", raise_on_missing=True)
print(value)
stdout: 4:52
